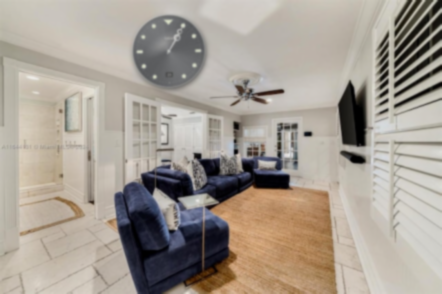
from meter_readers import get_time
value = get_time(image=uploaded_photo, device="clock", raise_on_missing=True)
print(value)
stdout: 1:05
